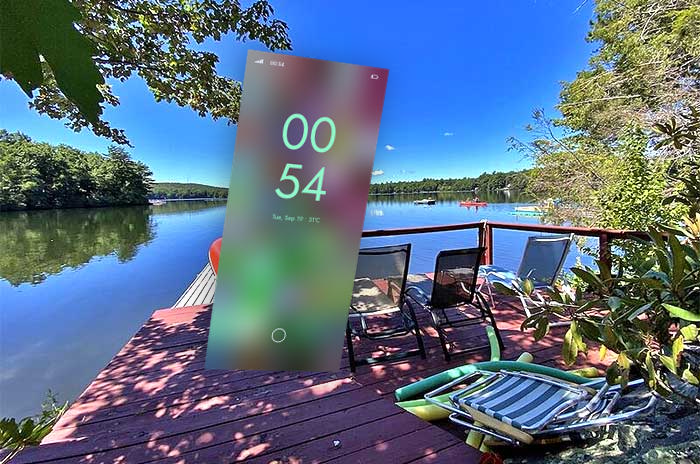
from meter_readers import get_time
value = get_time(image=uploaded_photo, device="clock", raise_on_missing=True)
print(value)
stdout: 0:54
